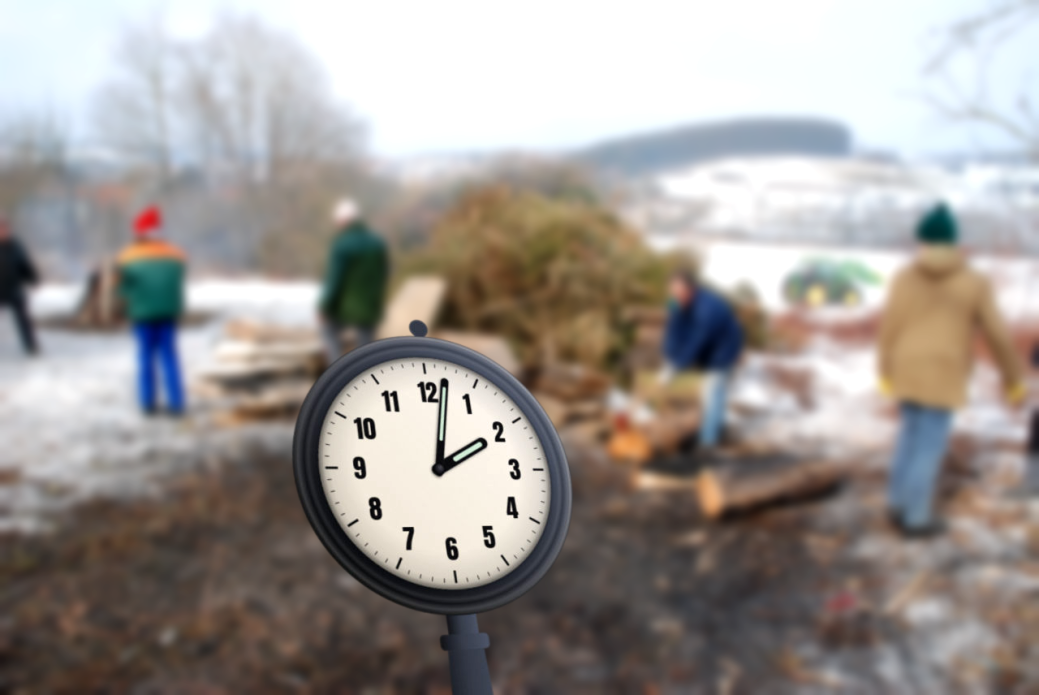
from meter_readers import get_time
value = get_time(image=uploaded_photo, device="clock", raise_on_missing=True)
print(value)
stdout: 2:02
